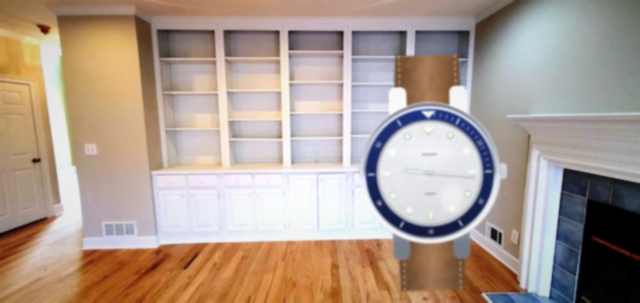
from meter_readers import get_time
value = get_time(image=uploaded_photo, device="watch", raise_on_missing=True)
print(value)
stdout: 9:16
